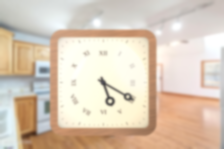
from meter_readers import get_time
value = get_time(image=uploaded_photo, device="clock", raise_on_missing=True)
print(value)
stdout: 5:20
